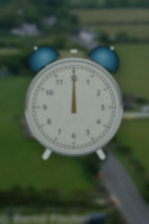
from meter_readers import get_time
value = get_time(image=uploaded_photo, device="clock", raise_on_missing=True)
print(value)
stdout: 12:00
